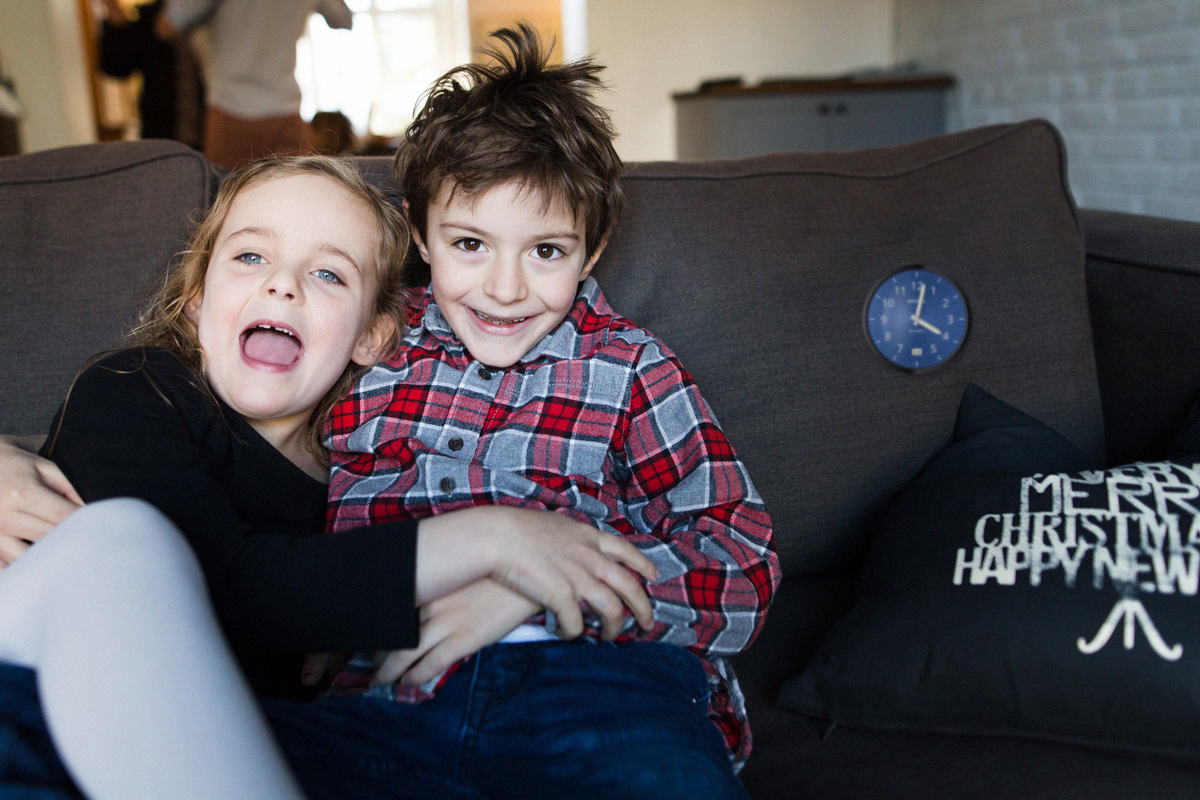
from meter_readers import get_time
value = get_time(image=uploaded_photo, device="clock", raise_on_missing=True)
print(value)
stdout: 4:02
